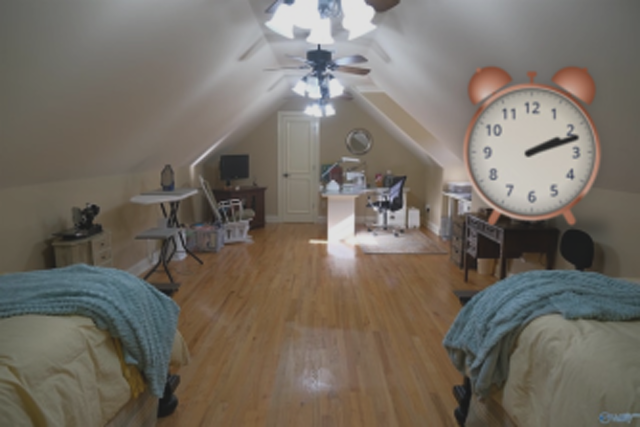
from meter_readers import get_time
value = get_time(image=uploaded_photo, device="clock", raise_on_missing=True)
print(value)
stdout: 2:12
